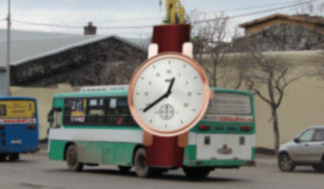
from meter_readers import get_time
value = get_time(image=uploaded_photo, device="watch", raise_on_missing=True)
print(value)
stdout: 12:39
